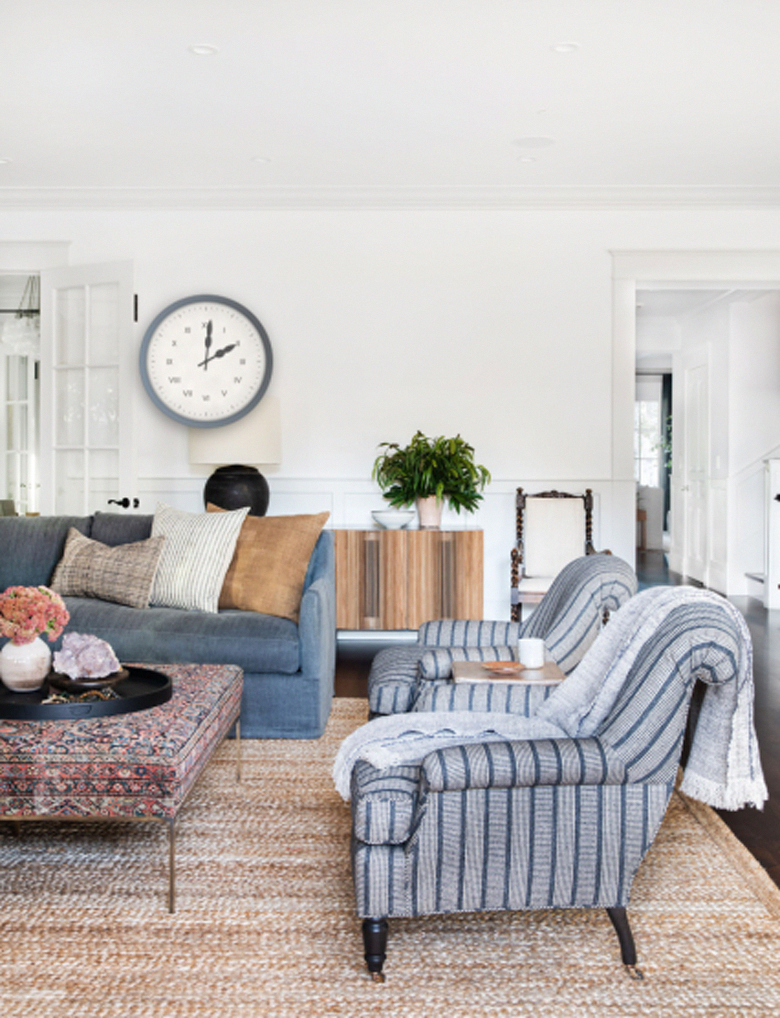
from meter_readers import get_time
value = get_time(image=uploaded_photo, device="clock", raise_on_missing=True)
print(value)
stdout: 2:01
